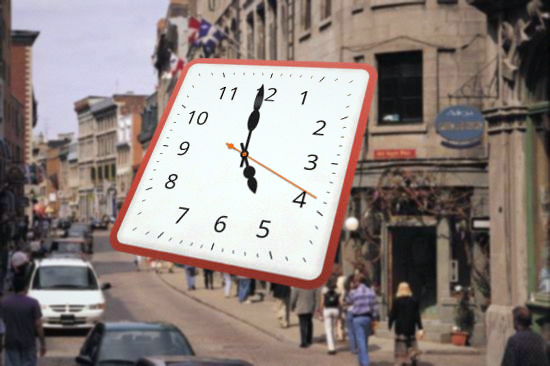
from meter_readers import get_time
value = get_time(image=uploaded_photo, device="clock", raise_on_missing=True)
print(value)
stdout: 4:59:19
